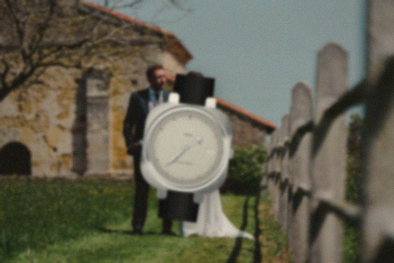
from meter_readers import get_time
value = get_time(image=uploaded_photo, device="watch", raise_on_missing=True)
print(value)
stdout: 1:37
